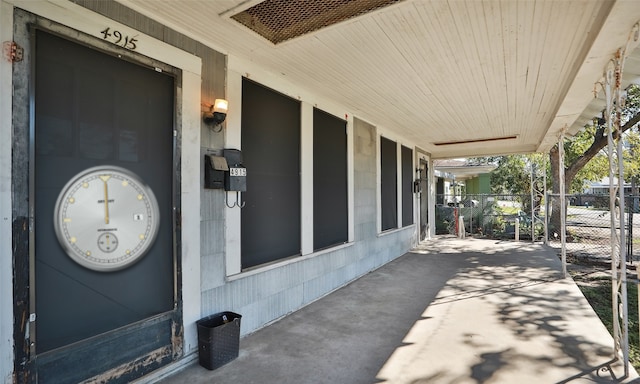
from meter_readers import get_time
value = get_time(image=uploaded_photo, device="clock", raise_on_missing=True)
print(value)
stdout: 12:00
